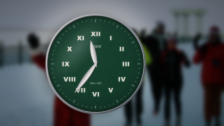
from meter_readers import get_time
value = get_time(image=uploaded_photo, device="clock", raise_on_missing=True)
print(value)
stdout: 11:36
